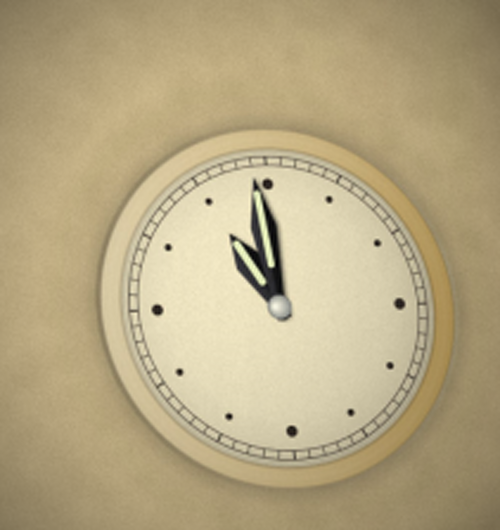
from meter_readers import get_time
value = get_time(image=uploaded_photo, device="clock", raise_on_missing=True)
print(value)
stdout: 10:59
